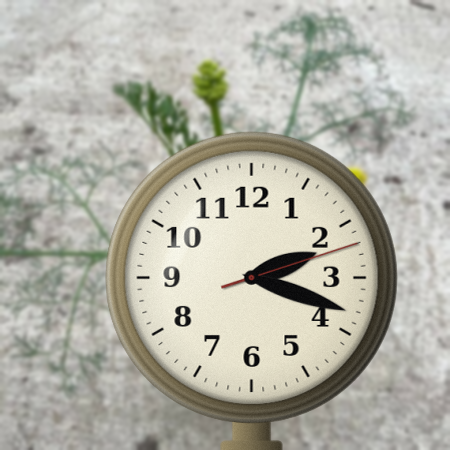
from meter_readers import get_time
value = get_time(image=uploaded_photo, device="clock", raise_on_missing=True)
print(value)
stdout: 2:18:12
